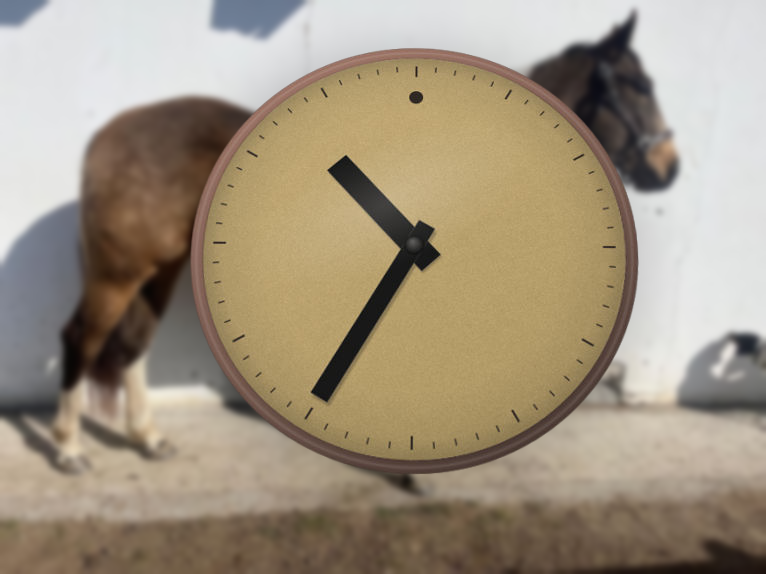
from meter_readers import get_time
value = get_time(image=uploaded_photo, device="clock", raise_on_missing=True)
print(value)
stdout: 10:35
